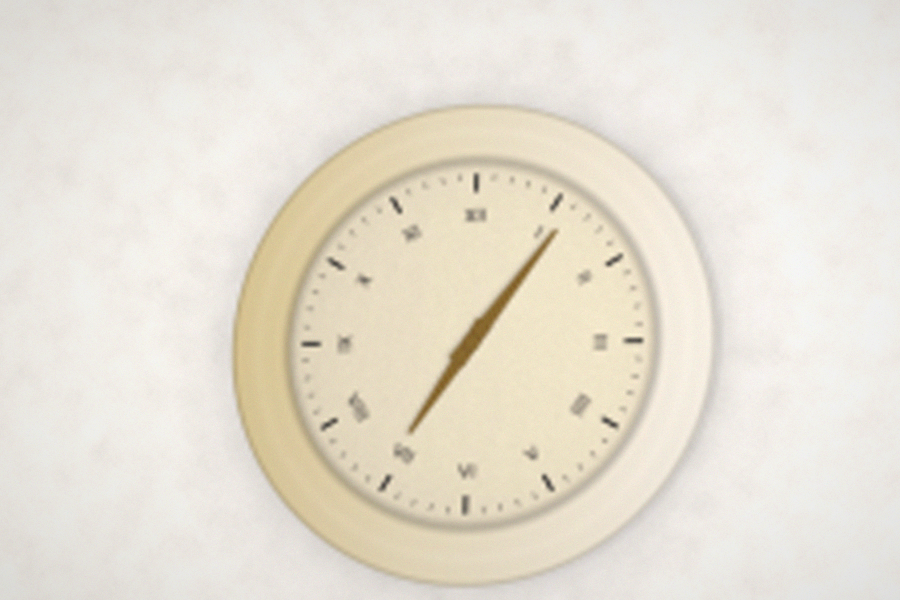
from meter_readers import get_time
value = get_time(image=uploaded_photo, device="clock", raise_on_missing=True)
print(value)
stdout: 7:06
